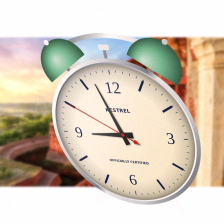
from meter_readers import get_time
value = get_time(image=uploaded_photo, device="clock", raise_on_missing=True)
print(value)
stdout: 8:56:50
